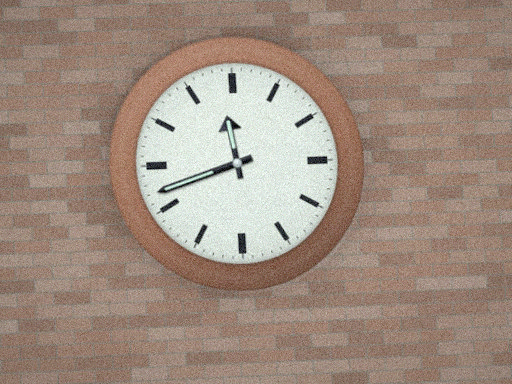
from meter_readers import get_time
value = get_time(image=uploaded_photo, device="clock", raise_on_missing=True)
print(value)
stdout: 11:42
